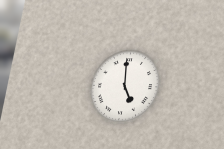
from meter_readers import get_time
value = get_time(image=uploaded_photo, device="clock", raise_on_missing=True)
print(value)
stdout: 4:59
